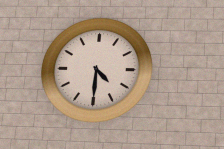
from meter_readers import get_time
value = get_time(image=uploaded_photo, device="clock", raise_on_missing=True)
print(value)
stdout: 4:30
